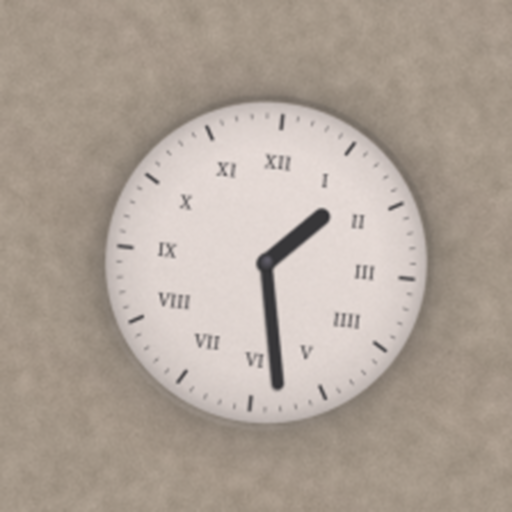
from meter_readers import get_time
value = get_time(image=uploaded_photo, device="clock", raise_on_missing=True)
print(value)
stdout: 1:28
